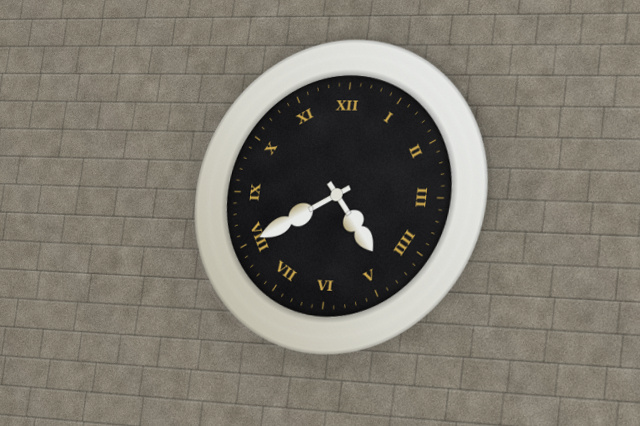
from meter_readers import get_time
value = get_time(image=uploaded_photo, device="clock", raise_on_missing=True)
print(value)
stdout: 4:40
